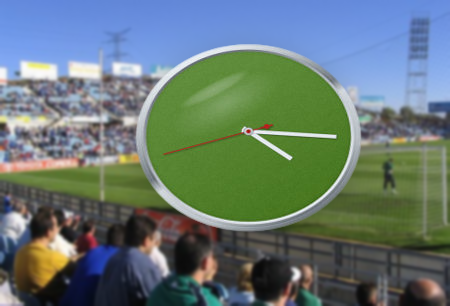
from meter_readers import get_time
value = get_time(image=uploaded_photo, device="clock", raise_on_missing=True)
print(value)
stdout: 4:15:42
